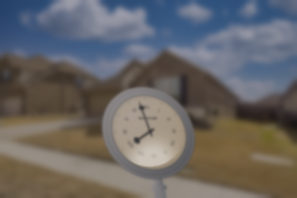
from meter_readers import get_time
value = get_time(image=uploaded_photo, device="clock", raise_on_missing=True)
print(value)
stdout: 7:58
